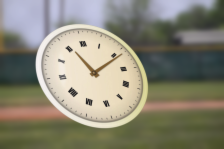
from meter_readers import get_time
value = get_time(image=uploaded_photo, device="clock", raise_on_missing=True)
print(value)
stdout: 11:11
